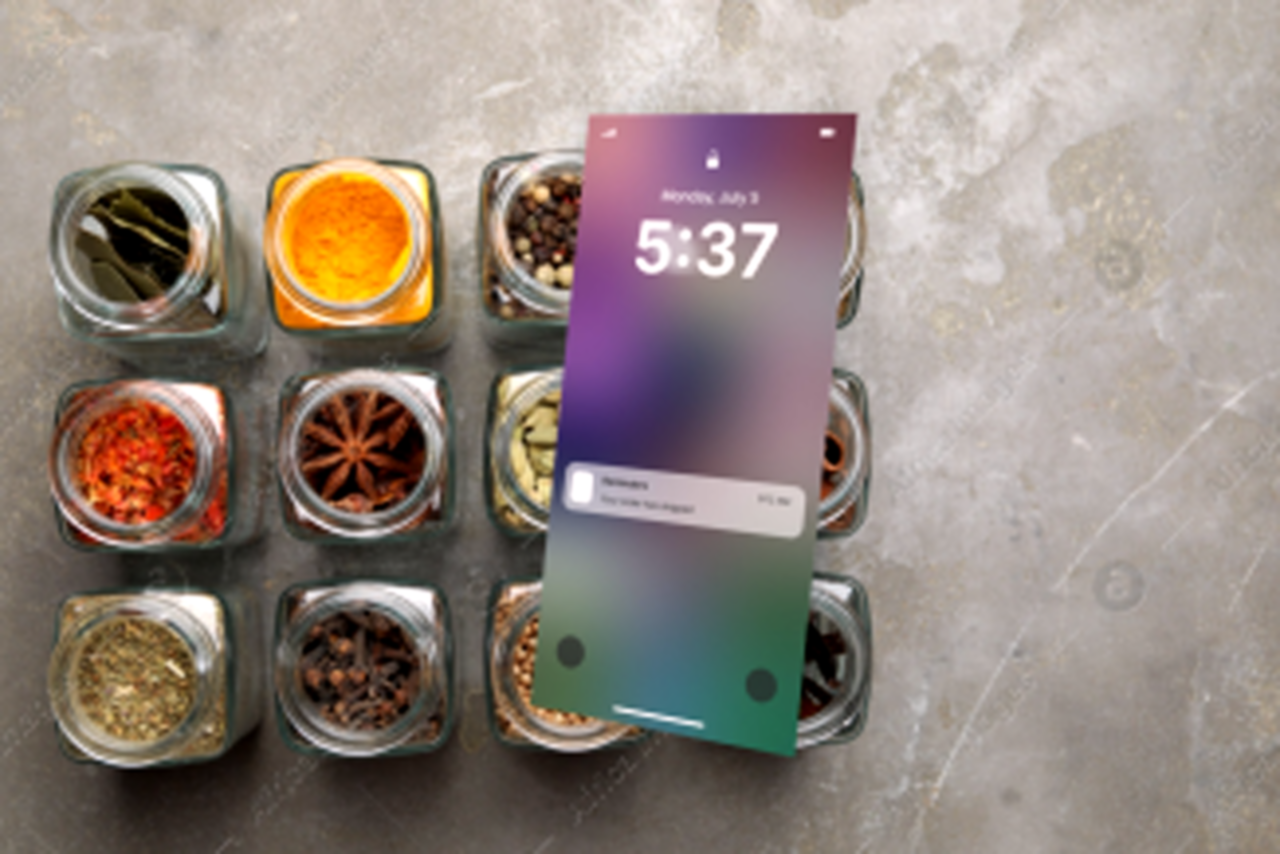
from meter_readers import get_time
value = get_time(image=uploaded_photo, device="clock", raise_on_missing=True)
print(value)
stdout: 5:37
